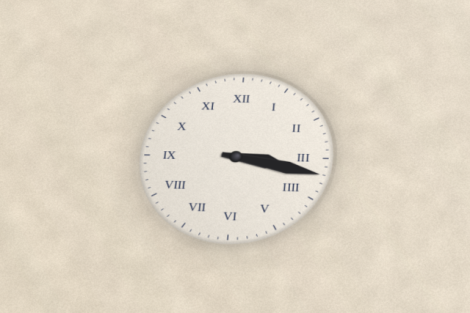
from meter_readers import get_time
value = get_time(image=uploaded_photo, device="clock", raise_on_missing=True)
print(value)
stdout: 3:17
